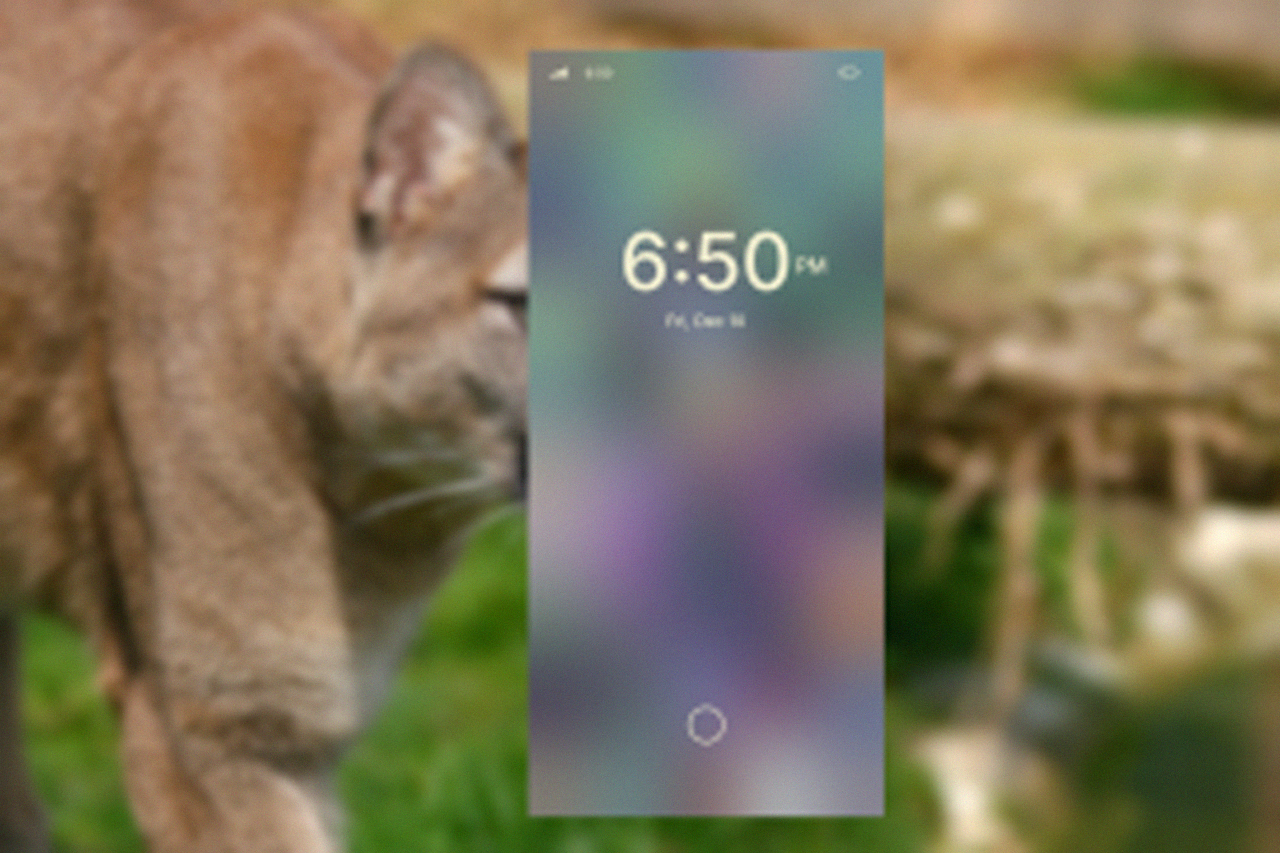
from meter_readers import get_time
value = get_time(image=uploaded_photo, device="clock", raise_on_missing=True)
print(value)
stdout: 6:50
